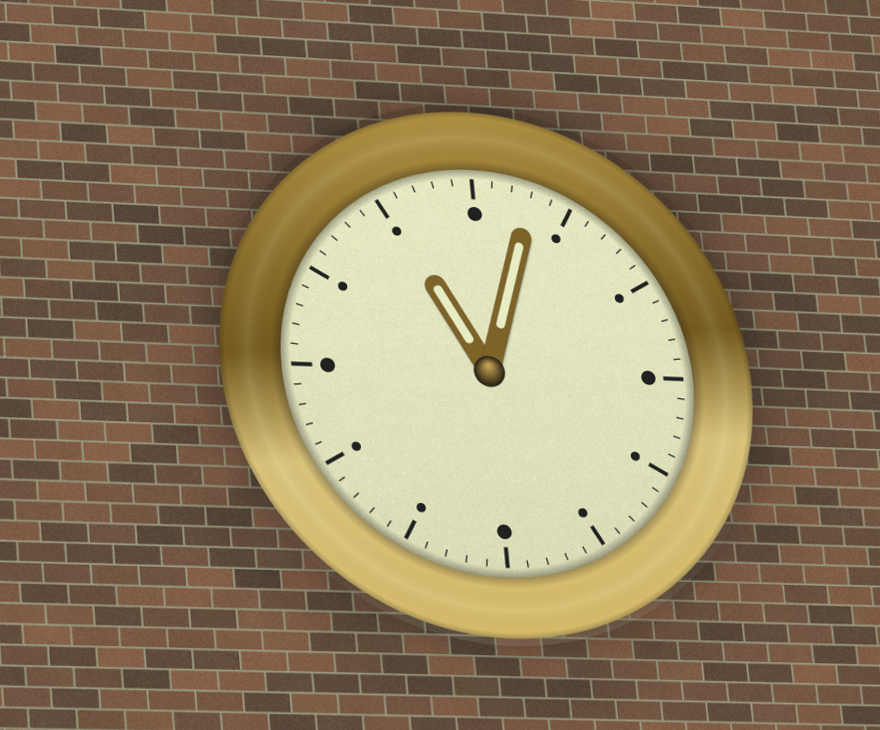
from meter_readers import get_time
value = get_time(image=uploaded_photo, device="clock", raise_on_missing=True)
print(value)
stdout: 11:03
